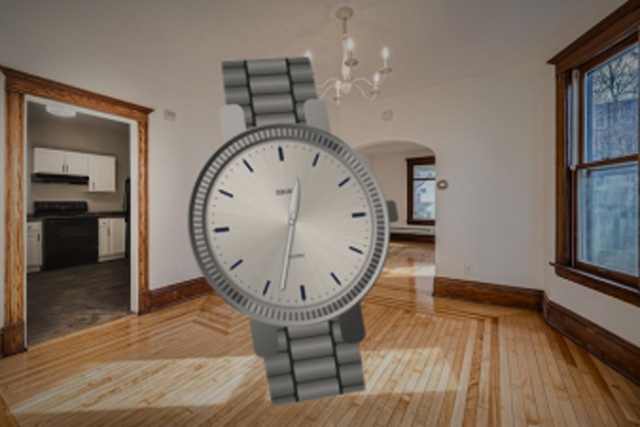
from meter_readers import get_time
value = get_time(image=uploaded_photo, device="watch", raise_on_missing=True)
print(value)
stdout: 12:33
